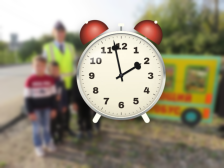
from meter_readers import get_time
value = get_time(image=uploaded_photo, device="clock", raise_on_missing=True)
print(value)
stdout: 1:58
